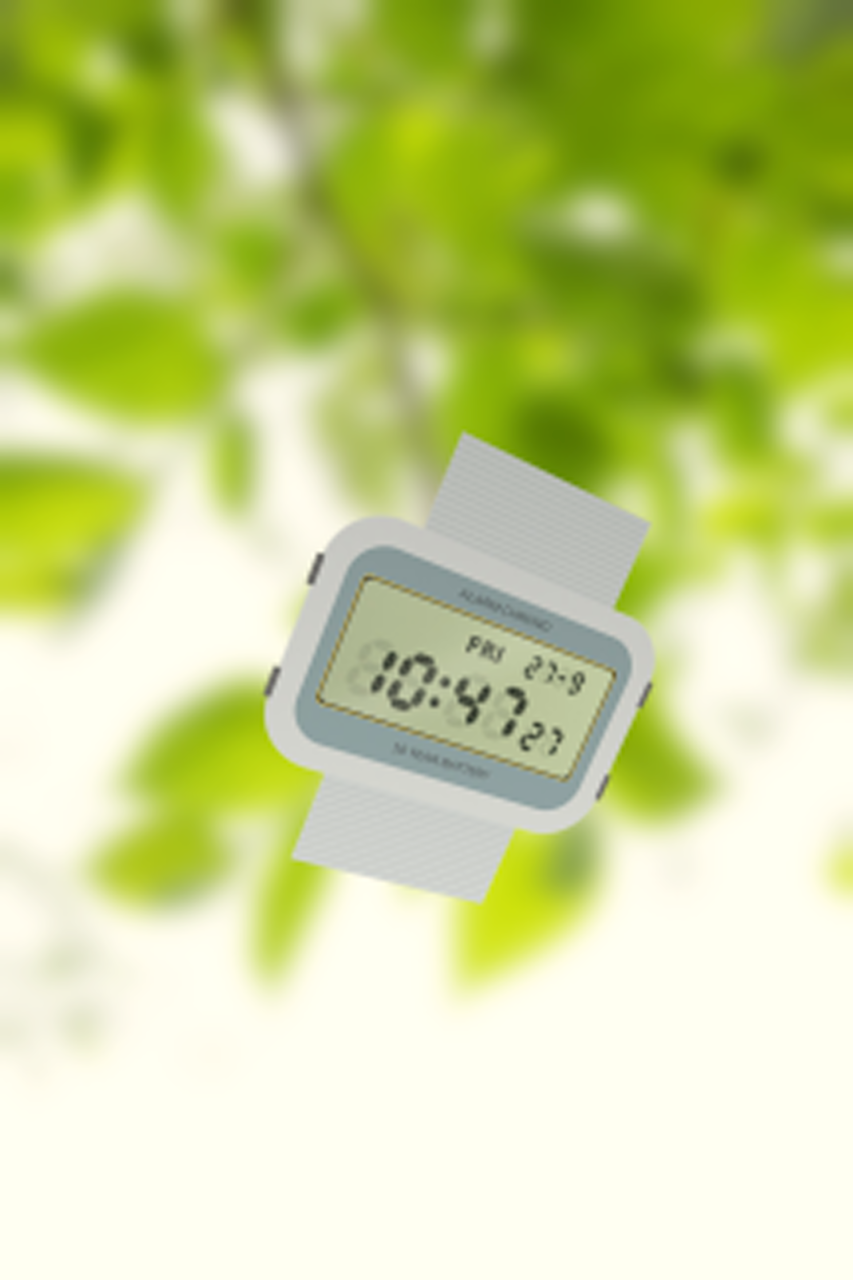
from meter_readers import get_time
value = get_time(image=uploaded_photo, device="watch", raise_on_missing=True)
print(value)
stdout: 10:47:27
